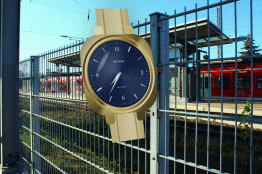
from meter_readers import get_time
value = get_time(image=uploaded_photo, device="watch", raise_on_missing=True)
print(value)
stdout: 7:36
